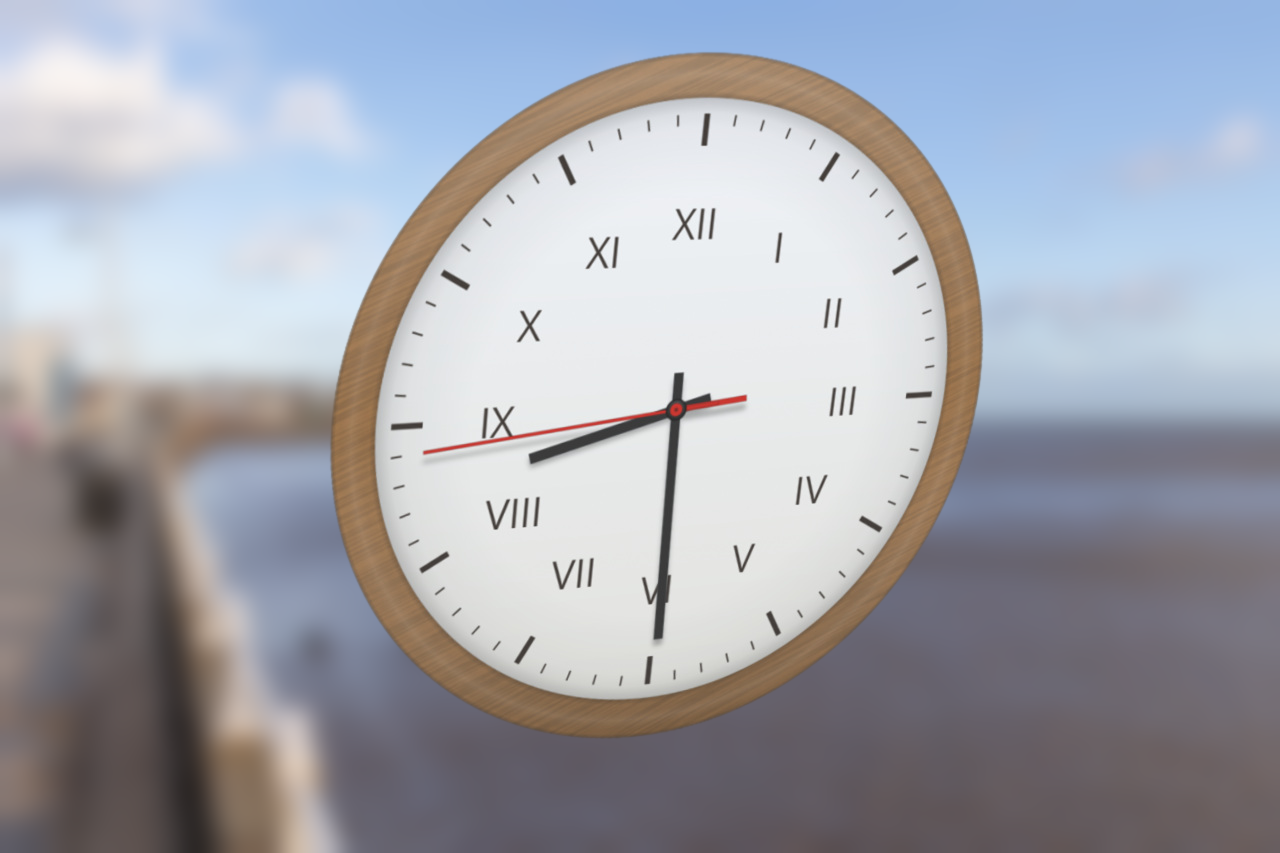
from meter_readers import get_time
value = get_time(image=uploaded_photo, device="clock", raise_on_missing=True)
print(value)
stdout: 8:29:44
